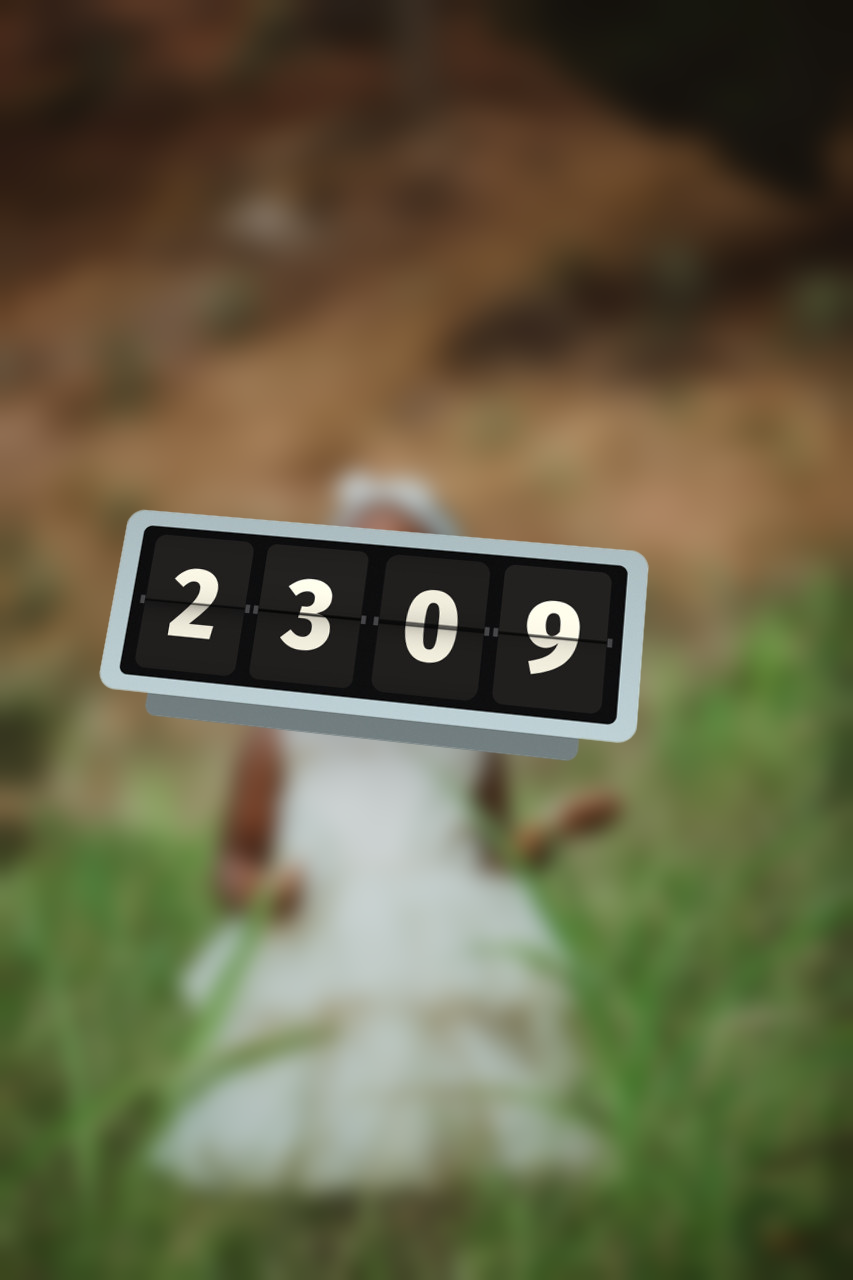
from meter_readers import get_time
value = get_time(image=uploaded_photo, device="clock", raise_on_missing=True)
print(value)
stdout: 23:09
